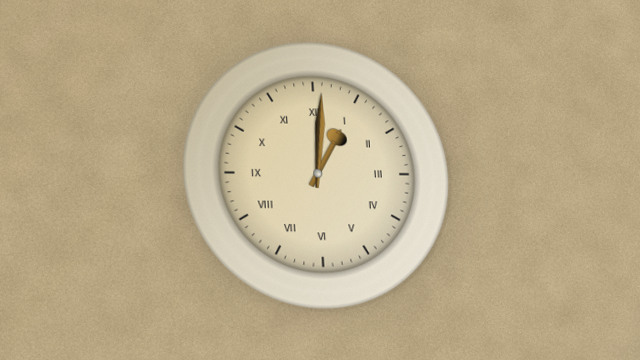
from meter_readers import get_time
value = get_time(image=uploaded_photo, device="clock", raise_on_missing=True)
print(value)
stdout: 1:01
